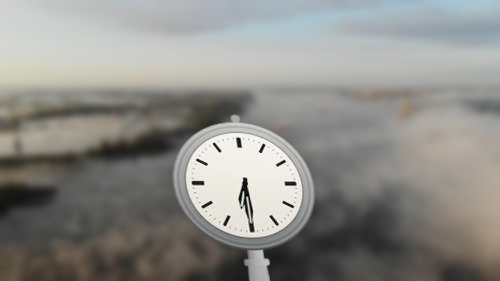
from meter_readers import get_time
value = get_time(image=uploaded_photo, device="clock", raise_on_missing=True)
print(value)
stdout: 6:30
